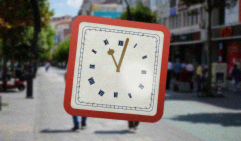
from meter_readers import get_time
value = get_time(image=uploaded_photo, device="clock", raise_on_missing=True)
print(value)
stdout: 11:02
